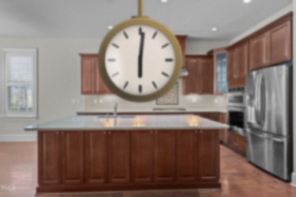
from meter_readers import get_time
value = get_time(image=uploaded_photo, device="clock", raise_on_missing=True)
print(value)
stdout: 6:01
